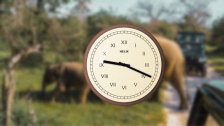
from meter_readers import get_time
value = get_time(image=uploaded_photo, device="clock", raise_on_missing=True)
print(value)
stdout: 9:19
